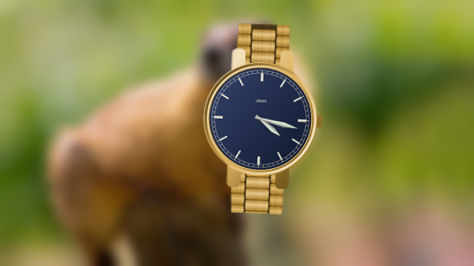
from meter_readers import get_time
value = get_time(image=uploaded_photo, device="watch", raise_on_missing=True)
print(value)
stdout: 4:17
